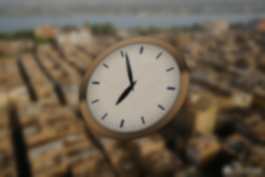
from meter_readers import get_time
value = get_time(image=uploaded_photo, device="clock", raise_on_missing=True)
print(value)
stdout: 6:56
